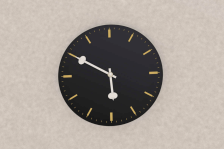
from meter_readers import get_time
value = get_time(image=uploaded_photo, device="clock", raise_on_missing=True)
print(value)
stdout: 5:50
